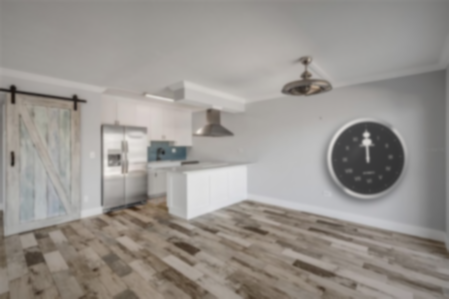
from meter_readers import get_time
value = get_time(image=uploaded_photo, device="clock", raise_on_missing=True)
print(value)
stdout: 12:00
